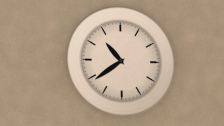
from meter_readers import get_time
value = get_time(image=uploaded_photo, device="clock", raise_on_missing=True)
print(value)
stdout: 10:39
